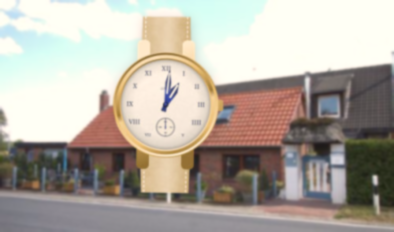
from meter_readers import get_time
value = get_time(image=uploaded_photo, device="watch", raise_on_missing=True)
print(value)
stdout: 1:01
